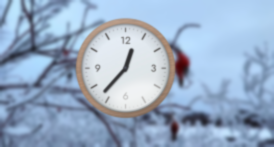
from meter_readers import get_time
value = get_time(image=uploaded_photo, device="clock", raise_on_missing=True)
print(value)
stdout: 12:37
